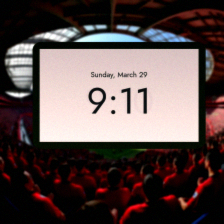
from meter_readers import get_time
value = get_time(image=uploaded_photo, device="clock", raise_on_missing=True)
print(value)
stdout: 9:11
